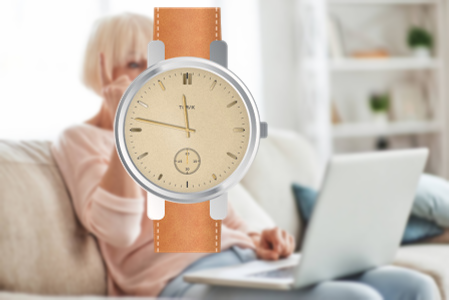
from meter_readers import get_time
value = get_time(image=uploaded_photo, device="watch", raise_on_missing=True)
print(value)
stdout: 11:47
